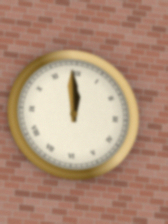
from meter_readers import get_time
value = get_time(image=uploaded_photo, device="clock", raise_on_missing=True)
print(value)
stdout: 11:59
